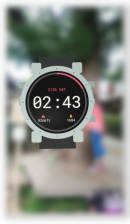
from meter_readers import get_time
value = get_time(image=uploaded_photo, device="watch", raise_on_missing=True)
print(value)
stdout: 2:43
